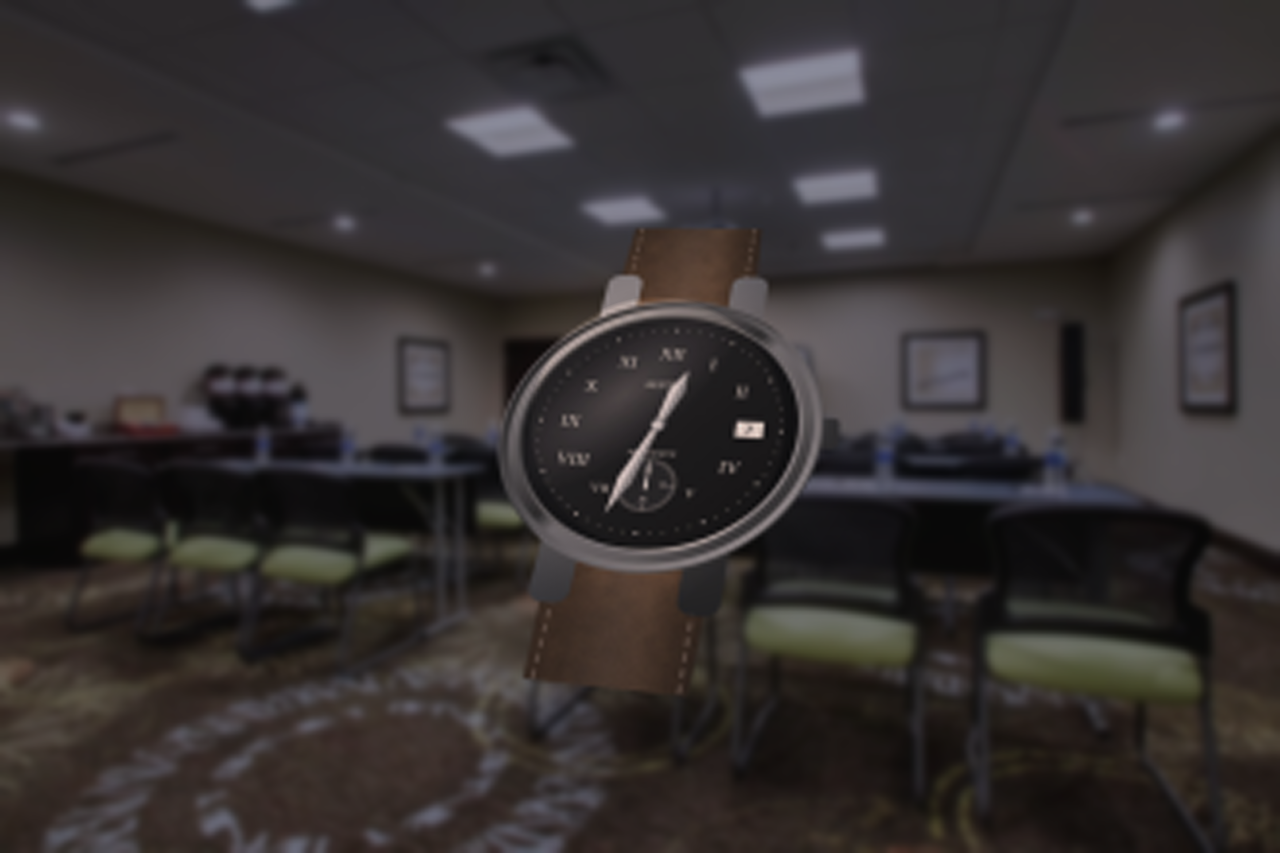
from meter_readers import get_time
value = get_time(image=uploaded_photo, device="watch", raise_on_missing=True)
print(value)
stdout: 12:33
